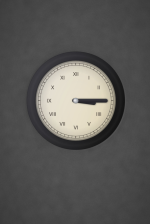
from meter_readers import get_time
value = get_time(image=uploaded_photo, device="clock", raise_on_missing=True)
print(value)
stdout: 3:15
